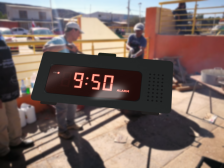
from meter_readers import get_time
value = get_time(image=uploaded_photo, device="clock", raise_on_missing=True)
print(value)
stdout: 9:50
